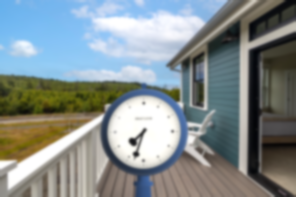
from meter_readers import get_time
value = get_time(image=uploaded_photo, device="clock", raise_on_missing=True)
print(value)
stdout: 7:33
